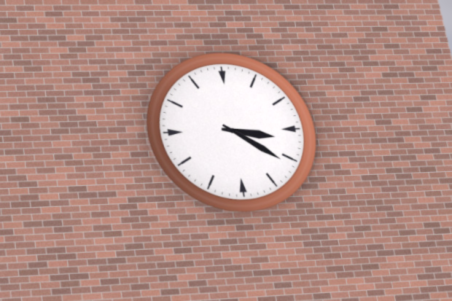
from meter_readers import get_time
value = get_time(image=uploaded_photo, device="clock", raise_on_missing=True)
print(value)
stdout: 3:21
